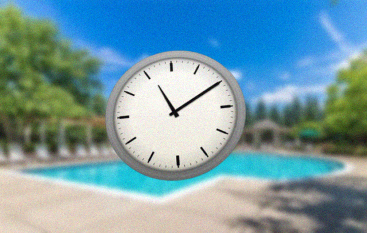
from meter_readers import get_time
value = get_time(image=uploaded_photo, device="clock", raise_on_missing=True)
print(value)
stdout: 11:10
